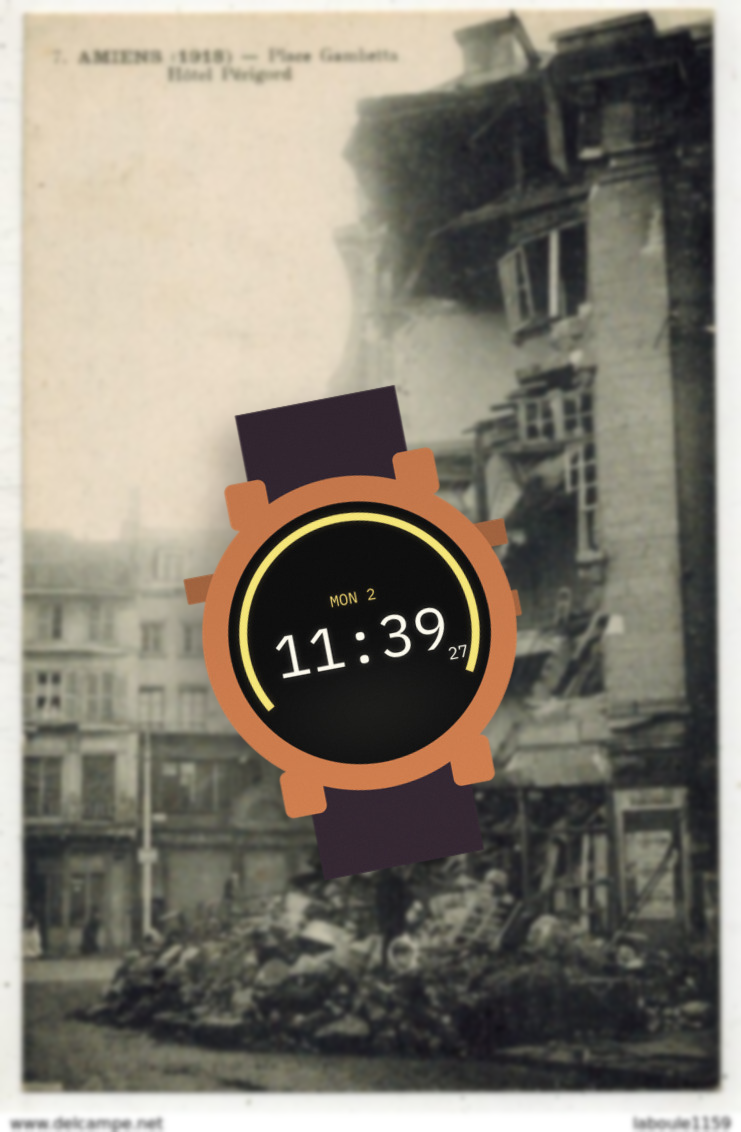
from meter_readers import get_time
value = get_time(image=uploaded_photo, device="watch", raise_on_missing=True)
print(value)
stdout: 11:39:27
